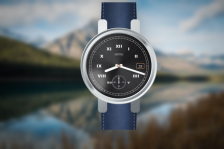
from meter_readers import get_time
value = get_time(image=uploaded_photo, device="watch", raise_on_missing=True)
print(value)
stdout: 8:18
